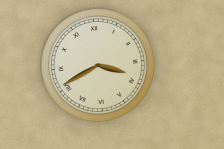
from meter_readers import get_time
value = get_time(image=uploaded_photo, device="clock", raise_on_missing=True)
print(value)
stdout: 3:41
